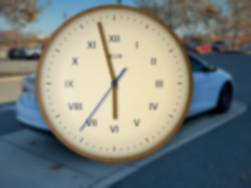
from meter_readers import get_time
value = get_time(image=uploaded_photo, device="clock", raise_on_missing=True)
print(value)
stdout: 5:57:36
